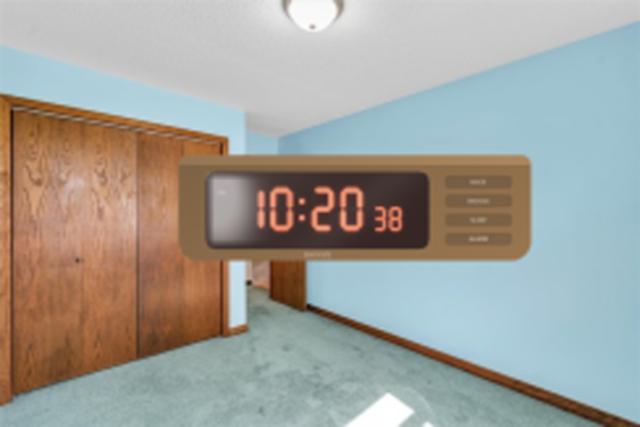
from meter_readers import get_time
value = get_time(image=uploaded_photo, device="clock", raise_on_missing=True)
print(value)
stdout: 10:20:38
